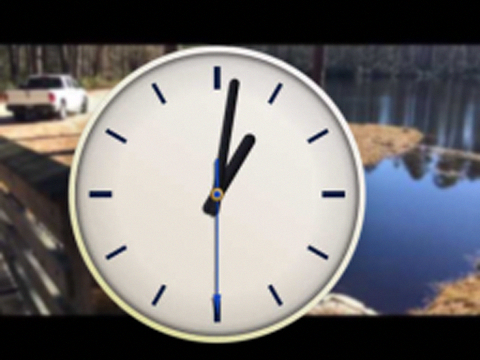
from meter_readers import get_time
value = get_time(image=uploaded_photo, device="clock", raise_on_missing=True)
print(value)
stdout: 1:01:30
